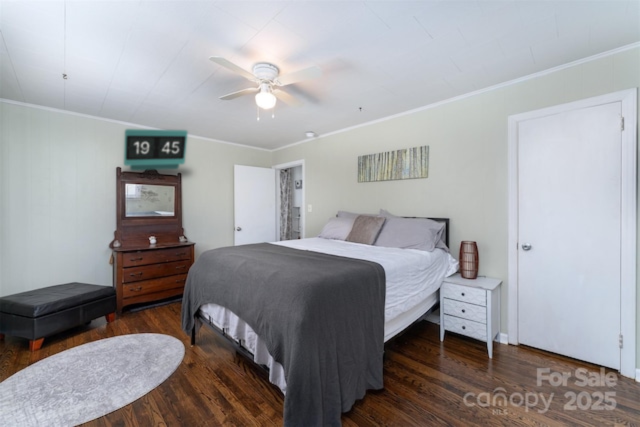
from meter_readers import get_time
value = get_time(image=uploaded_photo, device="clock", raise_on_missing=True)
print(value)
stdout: 19:45
